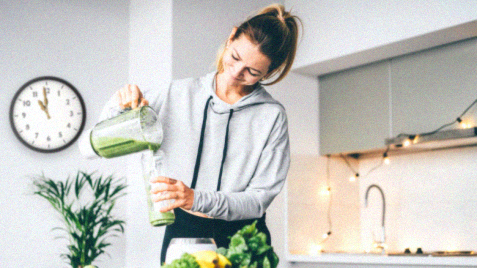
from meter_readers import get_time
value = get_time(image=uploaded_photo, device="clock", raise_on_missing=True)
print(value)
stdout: 10:59
